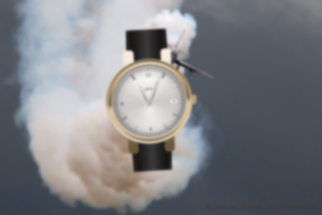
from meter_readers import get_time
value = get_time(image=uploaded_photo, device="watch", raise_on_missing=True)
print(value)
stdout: 11:04
